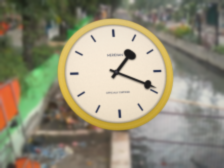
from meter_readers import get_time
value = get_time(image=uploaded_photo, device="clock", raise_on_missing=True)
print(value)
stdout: 1:19
